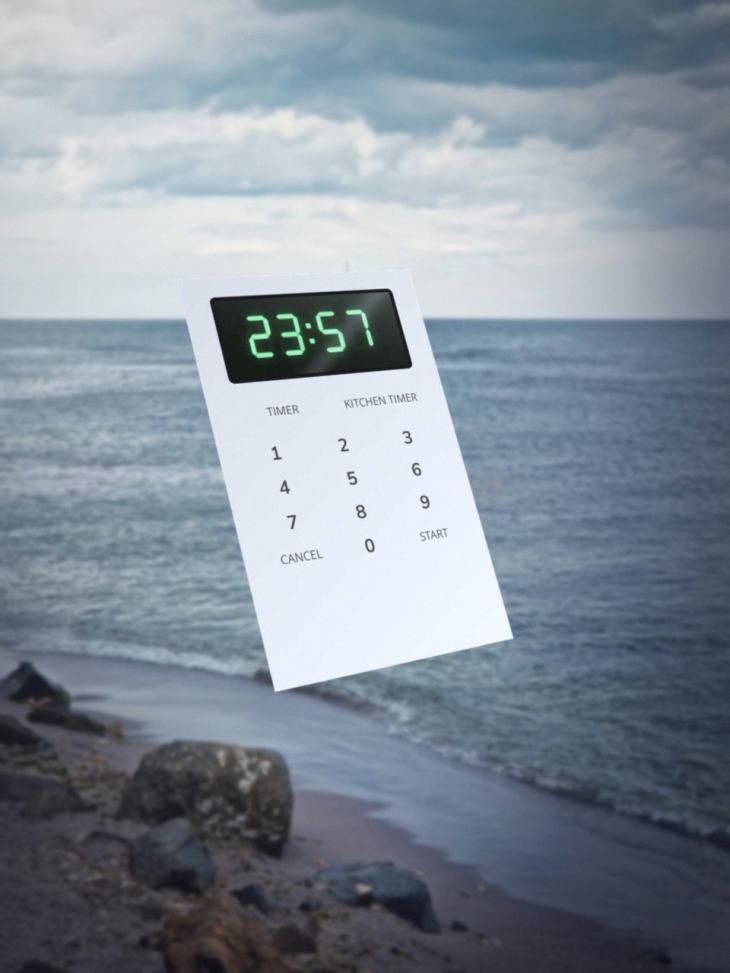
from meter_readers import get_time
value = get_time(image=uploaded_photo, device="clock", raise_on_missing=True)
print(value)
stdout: 23:57
